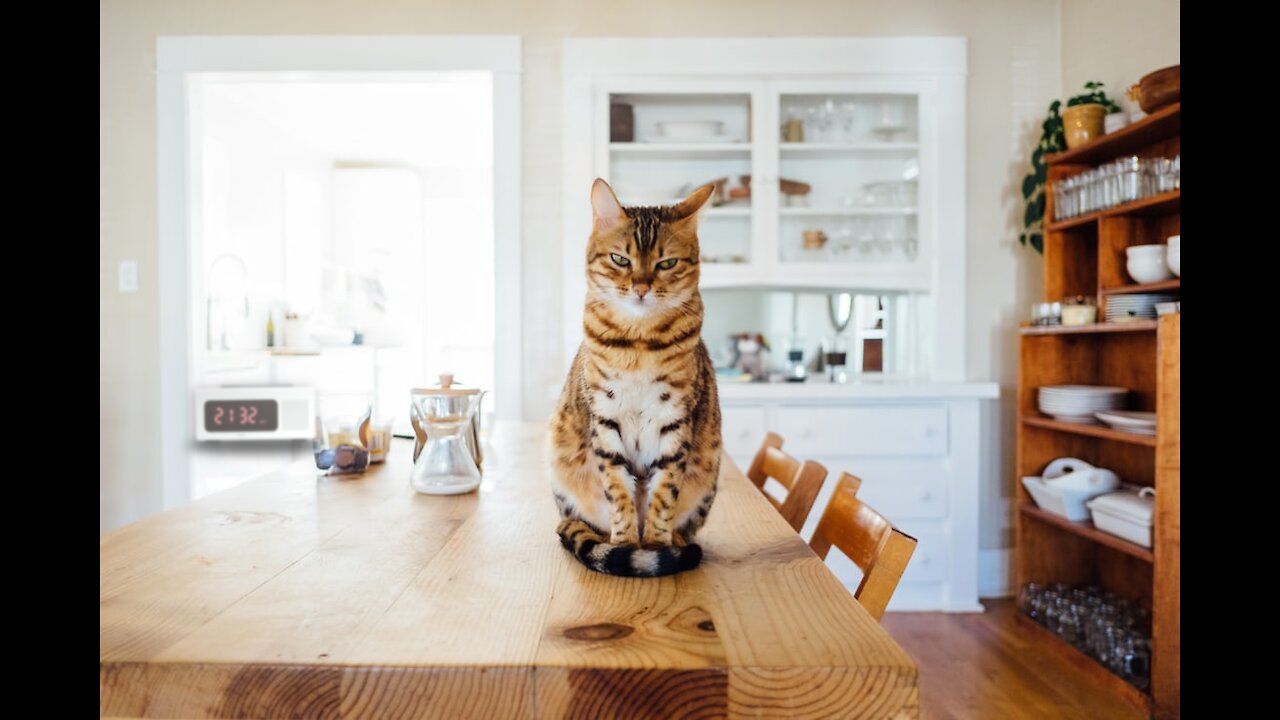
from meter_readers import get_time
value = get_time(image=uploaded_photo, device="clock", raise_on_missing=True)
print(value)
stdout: 21:32
